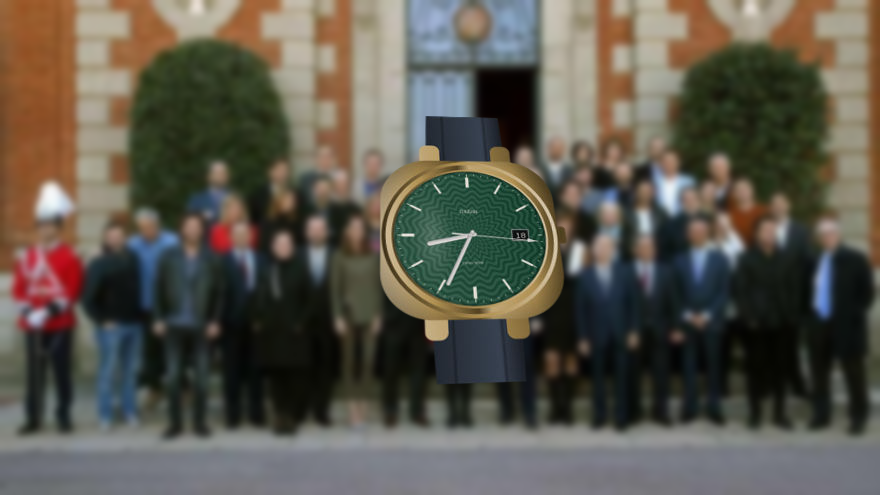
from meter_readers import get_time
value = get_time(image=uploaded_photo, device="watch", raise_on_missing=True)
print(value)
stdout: 8:34:16
